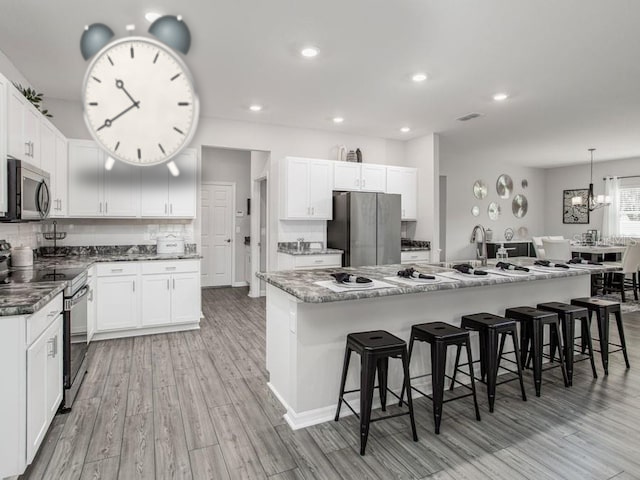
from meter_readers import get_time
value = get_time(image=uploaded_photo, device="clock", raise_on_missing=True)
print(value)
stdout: 10:40
